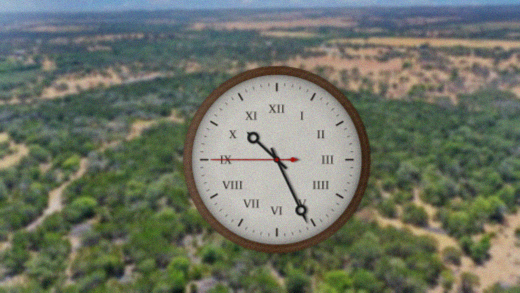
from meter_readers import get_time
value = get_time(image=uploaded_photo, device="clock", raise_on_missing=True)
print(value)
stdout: 10:25:45
